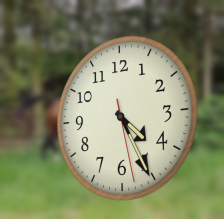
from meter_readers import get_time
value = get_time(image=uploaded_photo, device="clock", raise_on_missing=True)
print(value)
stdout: 4:25:28
